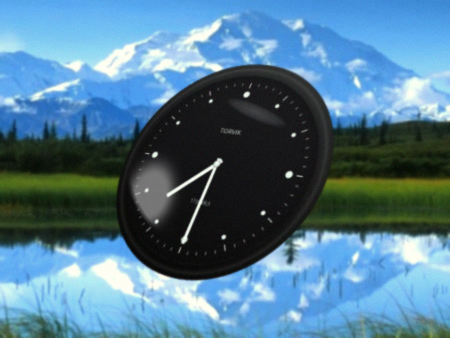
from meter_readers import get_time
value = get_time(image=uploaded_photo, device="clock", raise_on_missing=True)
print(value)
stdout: 7:30
